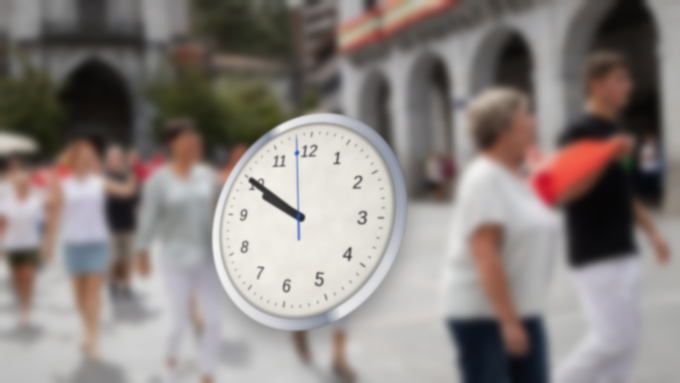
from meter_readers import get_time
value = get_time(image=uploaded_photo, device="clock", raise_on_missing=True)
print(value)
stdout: 9:49:58
